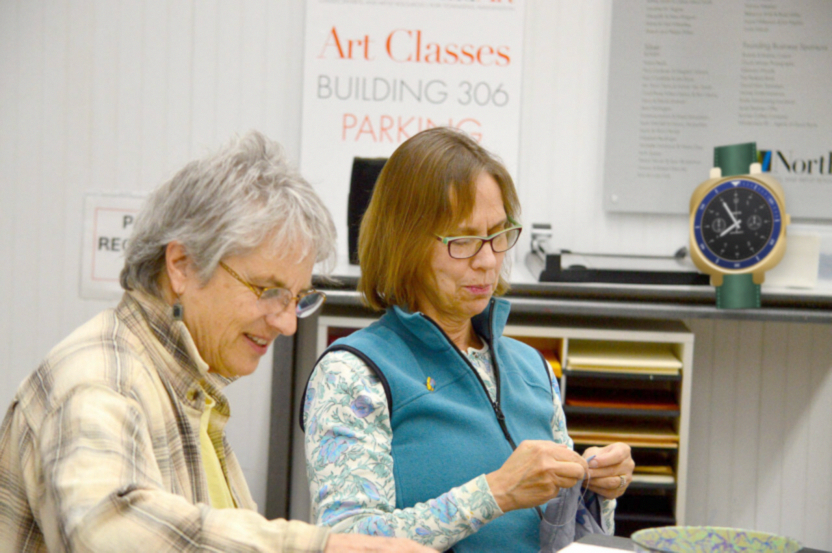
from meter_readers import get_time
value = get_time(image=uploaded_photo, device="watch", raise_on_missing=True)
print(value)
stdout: 7:55
